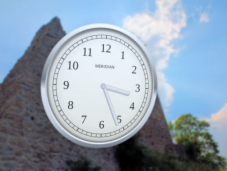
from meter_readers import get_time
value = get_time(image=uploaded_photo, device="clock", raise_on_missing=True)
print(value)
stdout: 3:26
